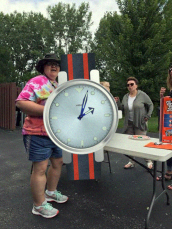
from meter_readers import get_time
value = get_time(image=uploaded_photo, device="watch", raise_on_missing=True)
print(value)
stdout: 2:03
